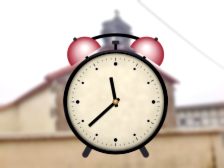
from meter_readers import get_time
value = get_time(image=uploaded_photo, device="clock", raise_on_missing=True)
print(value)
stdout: 11:38
